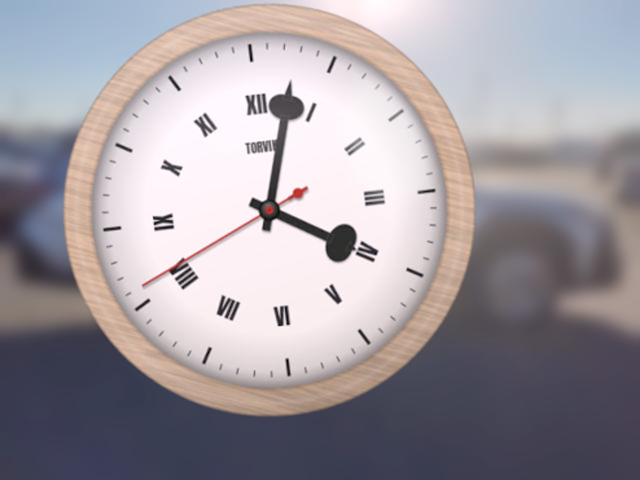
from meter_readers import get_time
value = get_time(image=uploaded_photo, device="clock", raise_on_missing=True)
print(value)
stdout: 4:02:41
